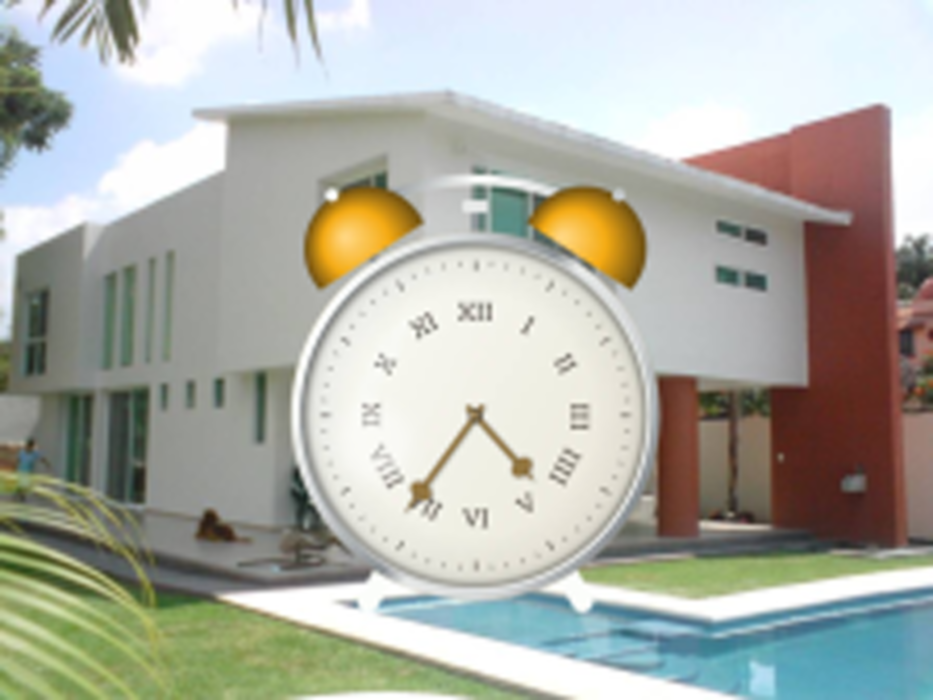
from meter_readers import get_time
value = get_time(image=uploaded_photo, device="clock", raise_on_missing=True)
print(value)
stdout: 4:36
